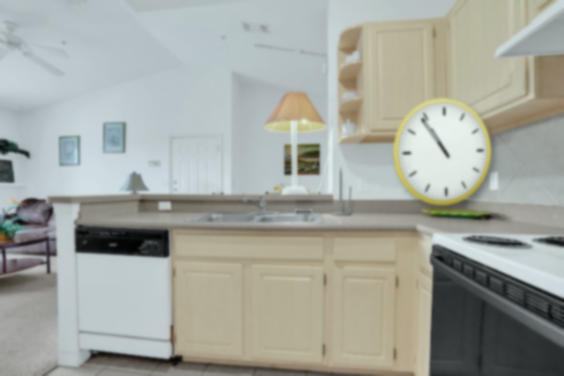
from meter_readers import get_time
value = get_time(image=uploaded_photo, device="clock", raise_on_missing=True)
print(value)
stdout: 10:54
